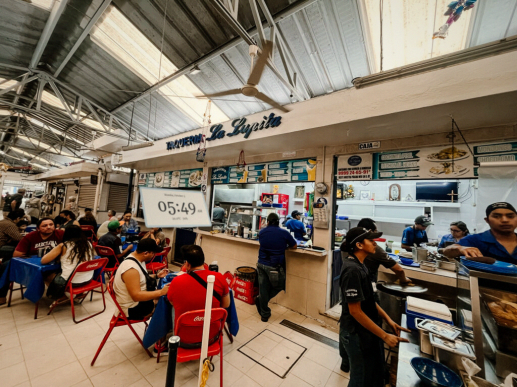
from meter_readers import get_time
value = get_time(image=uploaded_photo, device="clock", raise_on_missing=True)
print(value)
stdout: 5:49
